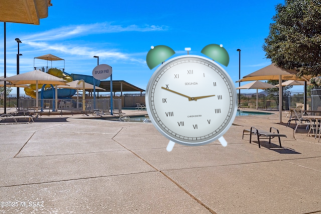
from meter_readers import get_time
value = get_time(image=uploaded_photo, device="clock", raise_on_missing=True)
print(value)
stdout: 2:49
